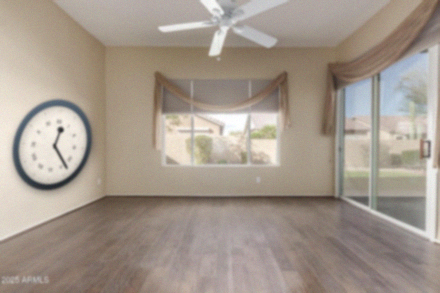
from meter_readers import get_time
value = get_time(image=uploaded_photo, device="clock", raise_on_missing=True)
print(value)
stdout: 12:23
